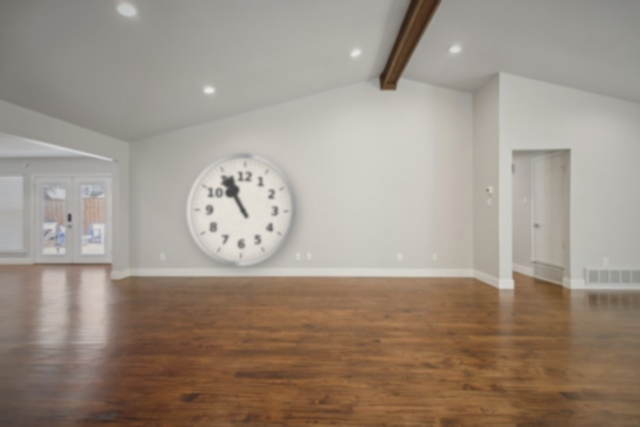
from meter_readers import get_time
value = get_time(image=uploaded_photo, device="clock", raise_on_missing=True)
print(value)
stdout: 10:55
